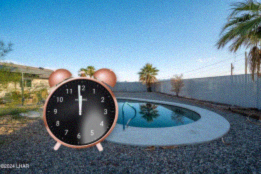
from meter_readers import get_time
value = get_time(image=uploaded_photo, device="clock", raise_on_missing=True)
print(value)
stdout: 11:59
